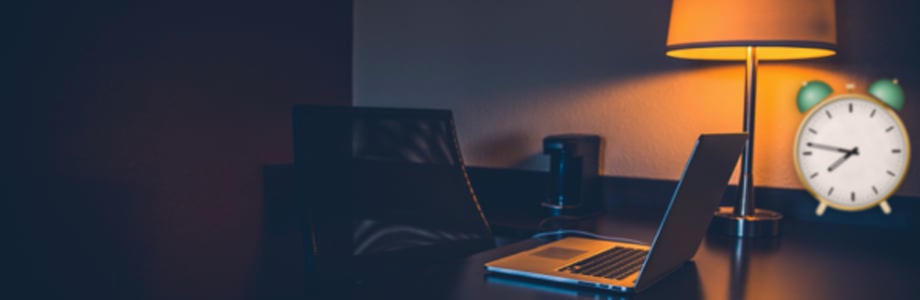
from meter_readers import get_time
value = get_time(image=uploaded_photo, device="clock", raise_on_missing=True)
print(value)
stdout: 7:47
